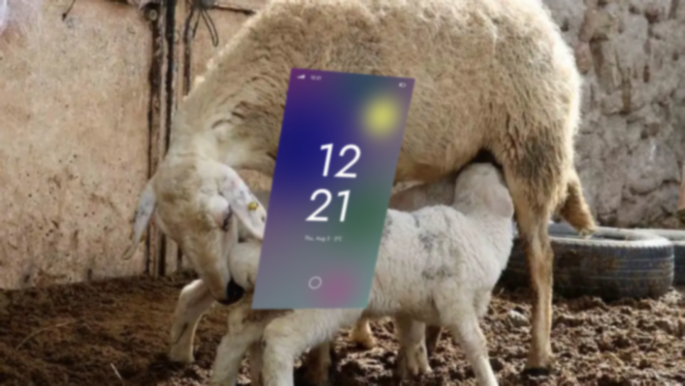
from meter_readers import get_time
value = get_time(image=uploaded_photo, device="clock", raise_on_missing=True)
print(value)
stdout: 12:21
